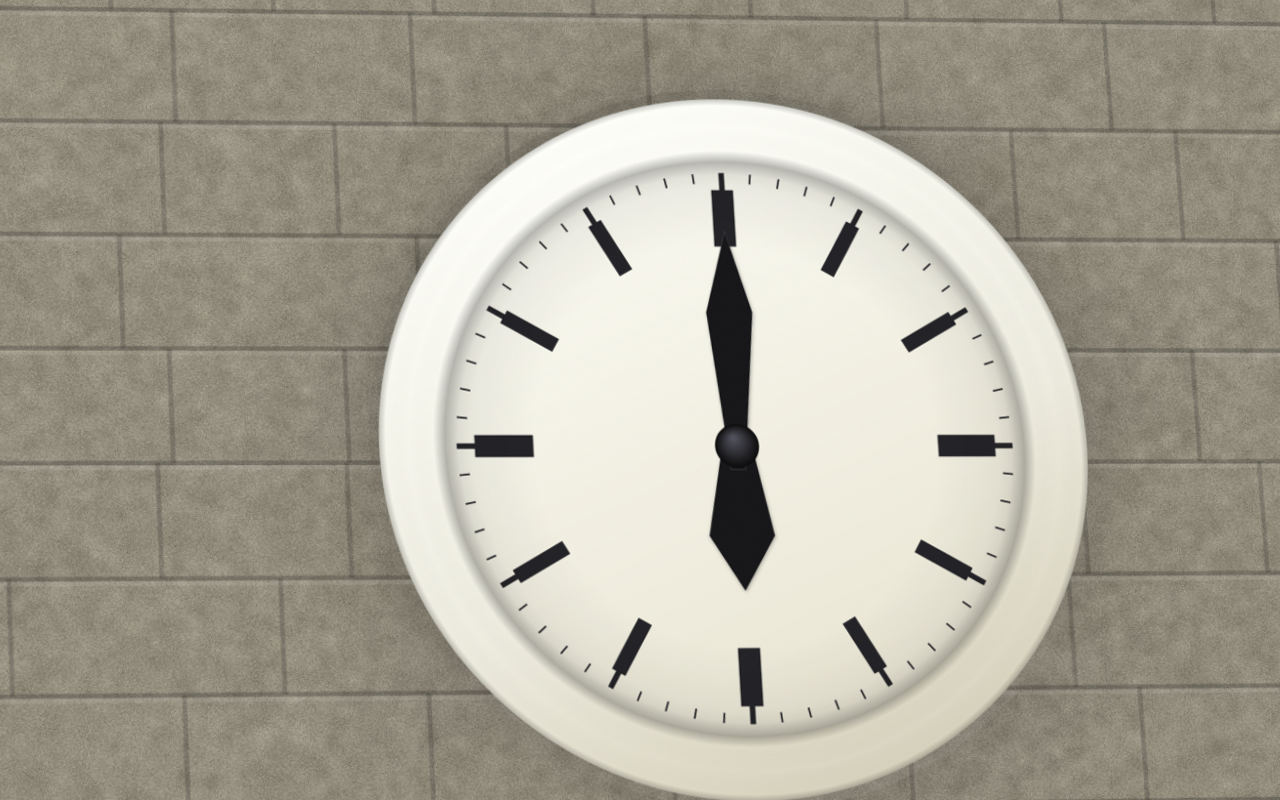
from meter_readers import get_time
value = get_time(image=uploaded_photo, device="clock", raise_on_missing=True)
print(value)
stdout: 6:00
